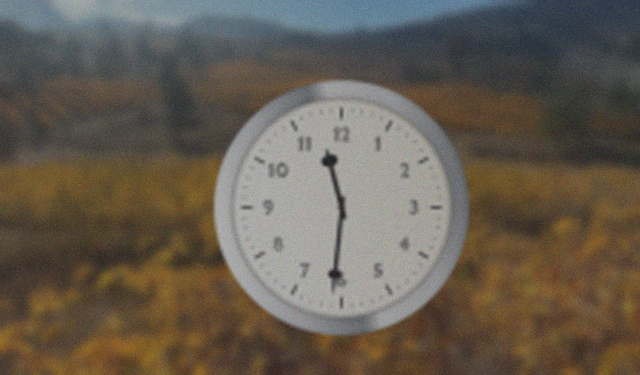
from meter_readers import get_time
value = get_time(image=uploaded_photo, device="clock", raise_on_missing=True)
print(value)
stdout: 11:31
